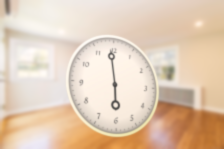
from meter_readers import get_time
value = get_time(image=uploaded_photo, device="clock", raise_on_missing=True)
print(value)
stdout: 5:59
